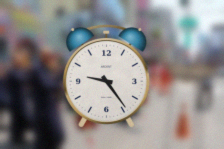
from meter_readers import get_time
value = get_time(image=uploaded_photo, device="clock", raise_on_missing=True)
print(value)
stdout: 9:24
